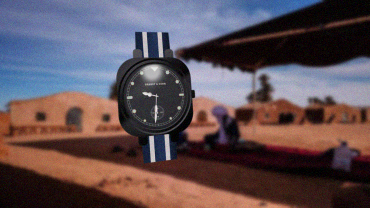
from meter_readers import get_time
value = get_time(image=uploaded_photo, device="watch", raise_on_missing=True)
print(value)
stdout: 9:31
